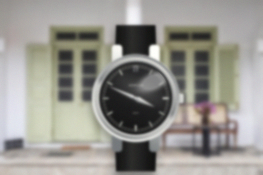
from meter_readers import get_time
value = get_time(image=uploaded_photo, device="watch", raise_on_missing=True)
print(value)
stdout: 3:49
